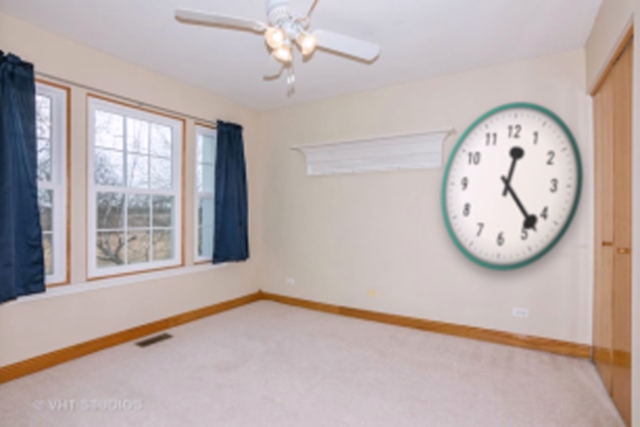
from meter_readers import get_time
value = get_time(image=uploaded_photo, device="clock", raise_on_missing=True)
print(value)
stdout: 12:23
